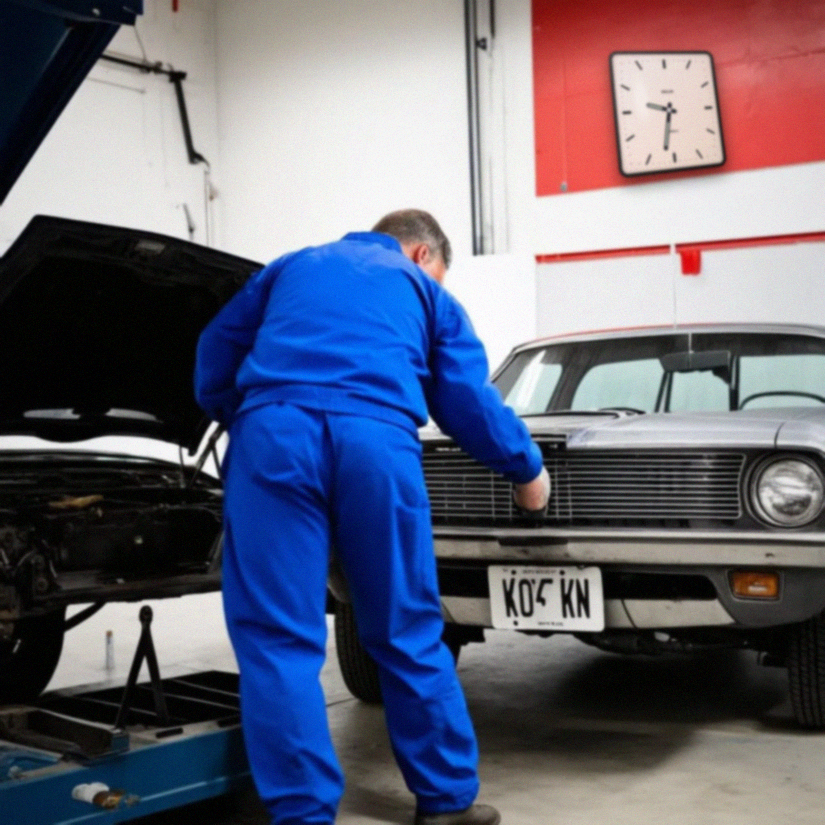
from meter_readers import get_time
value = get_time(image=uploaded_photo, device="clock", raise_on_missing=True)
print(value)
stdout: 9:32
